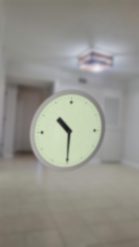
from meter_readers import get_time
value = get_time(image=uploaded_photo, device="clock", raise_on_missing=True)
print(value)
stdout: 10:30
